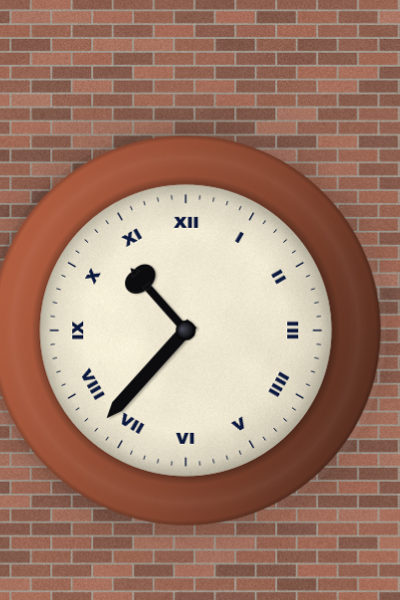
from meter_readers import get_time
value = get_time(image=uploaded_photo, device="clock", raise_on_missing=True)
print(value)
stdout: 10:37
